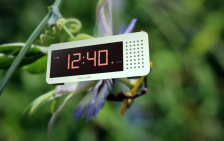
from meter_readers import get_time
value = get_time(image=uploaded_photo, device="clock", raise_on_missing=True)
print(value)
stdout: 12:40
